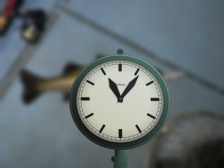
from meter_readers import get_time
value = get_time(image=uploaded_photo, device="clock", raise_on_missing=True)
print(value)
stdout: 11:06
